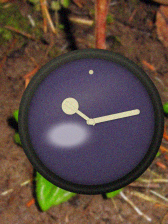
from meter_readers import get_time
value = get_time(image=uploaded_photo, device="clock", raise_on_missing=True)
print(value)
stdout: 10:13
